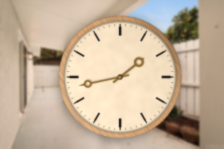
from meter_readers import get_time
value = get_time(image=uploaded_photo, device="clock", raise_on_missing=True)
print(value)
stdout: 1:43
